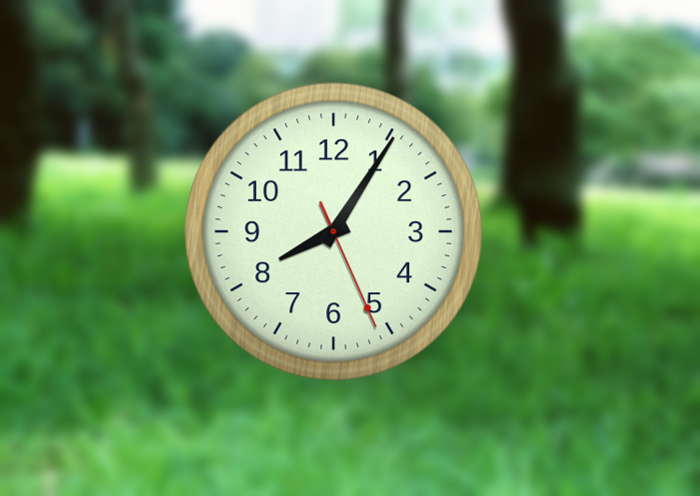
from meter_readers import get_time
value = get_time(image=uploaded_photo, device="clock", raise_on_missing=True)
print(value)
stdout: 8:05:26
